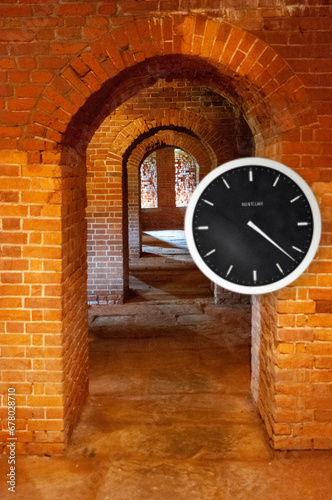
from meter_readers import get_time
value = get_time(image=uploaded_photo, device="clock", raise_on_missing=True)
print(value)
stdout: 4:22
